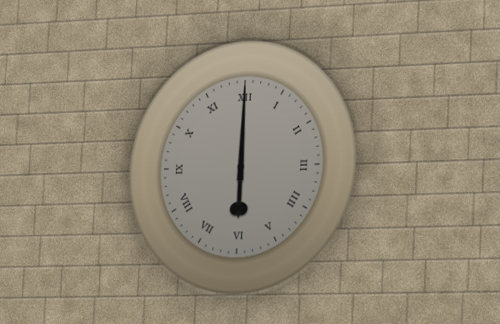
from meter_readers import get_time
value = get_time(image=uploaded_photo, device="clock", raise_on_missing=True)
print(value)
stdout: 6:00
